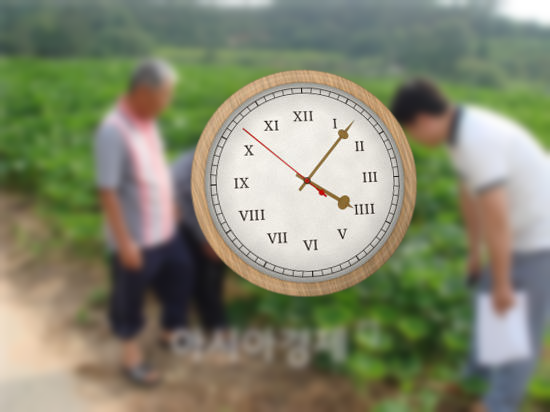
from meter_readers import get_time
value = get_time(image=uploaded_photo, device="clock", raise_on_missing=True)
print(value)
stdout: 4:06:52
